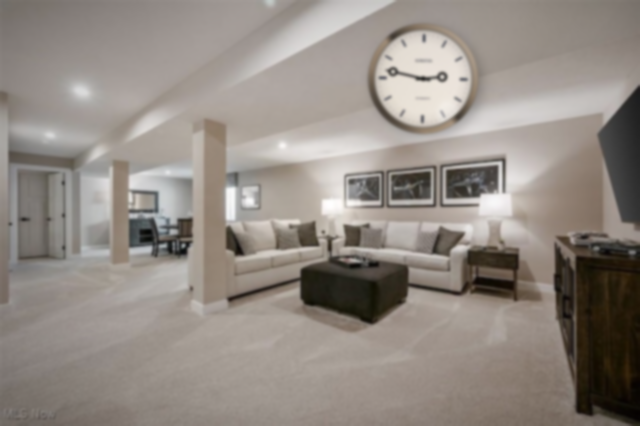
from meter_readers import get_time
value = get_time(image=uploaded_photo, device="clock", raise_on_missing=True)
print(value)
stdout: 2:47
